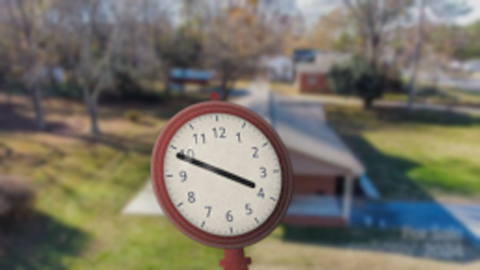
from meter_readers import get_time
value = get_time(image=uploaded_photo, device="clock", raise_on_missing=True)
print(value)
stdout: 3:49
